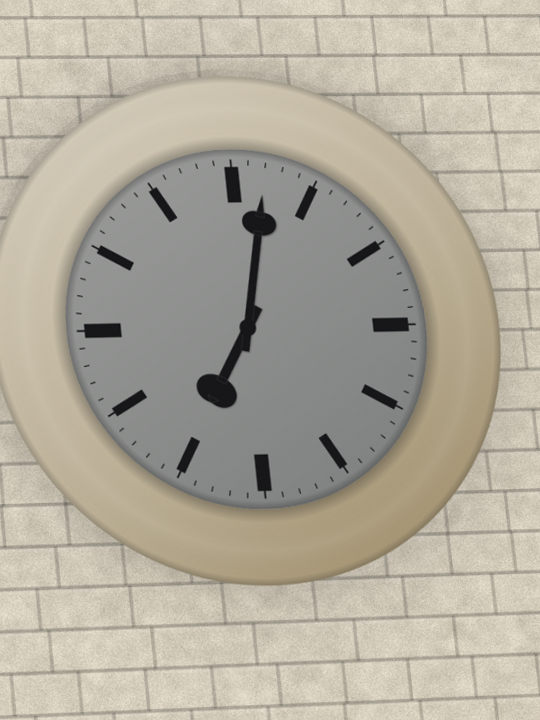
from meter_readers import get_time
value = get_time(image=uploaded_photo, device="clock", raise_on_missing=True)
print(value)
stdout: 7:02
